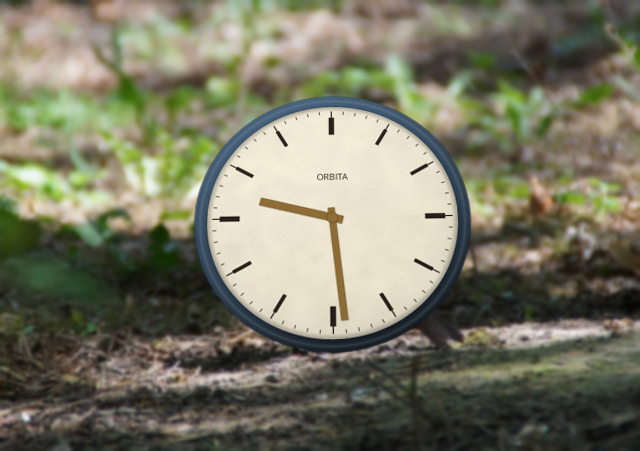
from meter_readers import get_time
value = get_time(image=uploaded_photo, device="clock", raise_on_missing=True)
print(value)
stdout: 9:29
